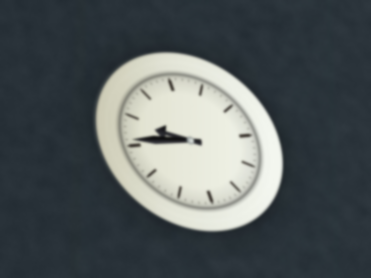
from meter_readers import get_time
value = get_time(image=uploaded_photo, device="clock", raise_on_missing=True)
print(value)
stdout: 9:46
